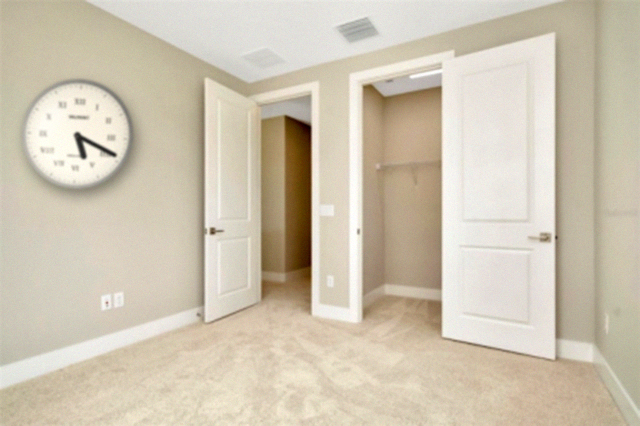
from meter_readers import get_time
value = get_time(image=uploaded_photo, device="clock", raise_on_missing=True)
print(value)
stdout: 5:19
